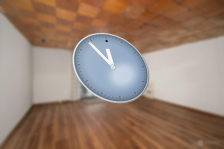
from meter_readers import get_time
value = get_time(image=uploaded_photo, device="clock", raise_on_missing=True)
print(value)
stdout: 11:54
